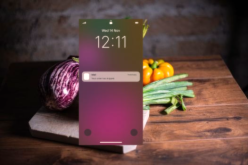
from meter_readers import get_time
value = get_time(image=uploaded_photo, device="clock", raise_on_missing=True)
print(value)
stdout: 12:11
